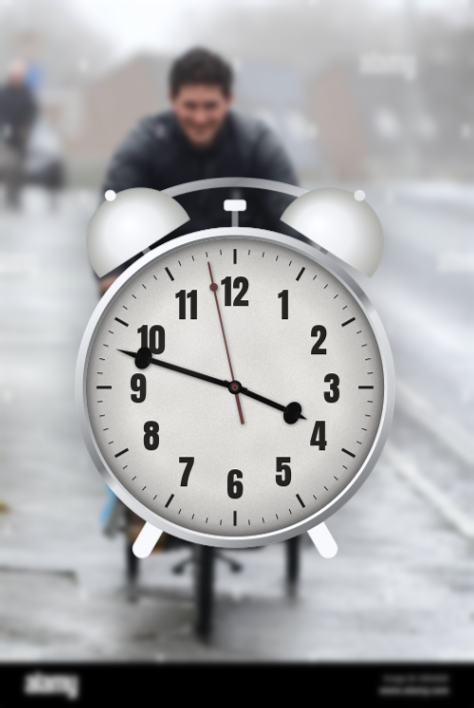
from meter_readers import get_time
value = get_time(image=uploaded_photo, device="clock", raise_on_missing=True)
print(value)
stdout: 3:47:58
